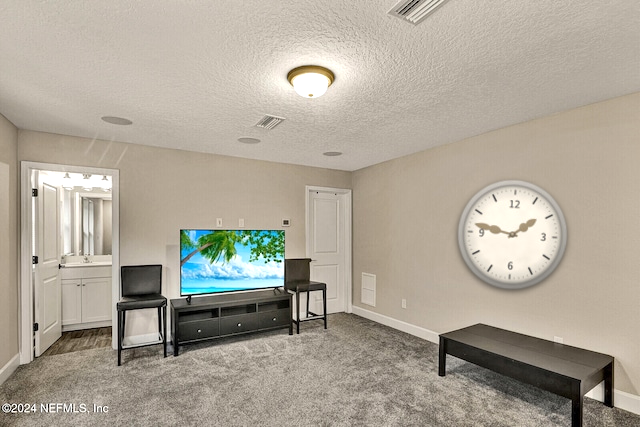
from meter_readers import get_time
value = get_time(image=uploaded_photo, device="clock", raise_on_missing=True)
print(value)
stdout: 1:47
